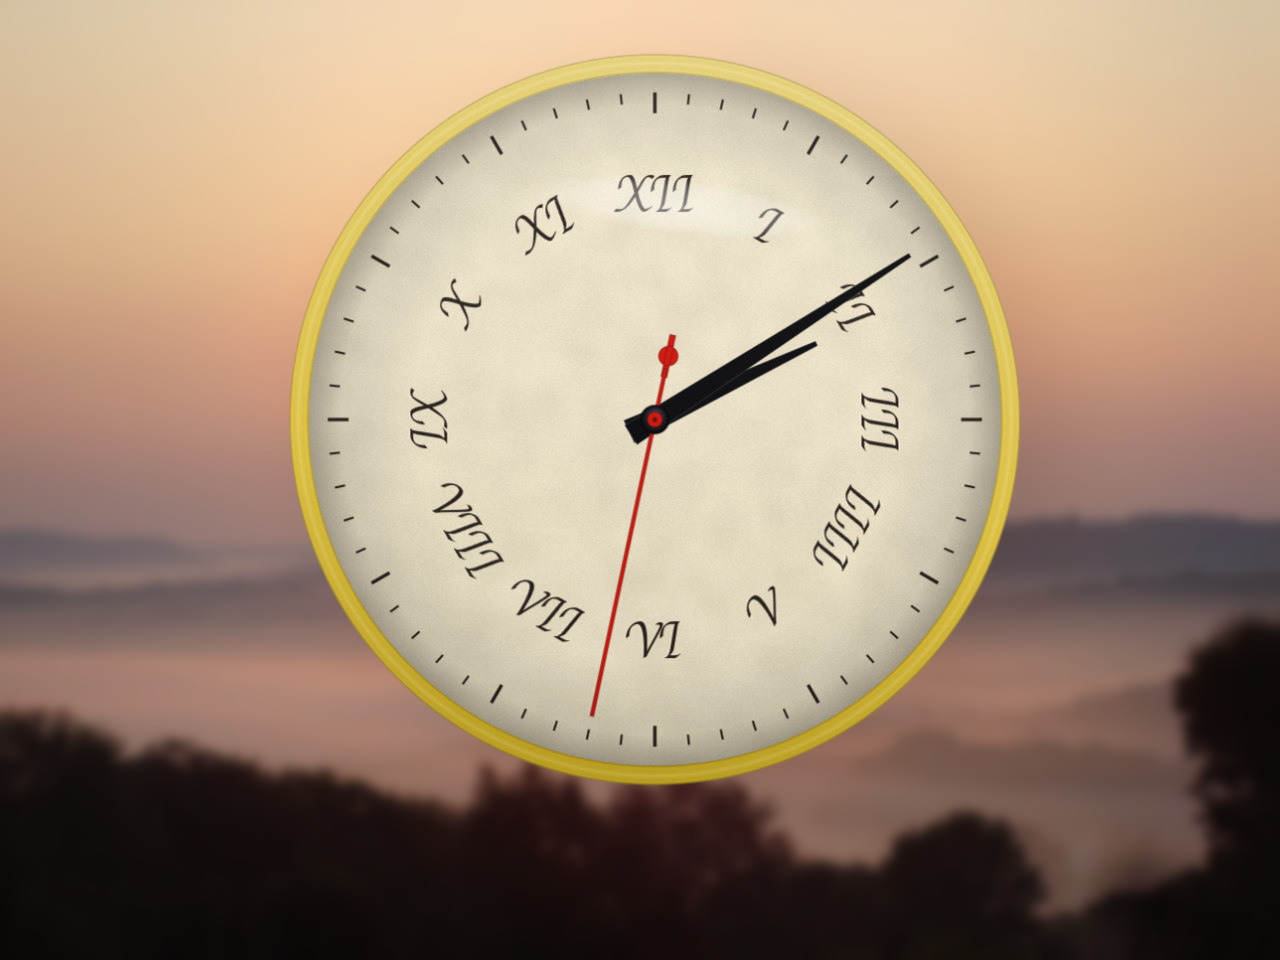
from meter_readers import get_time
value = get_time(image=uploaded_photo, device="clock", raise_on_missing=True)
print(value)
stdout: 2:09:32
